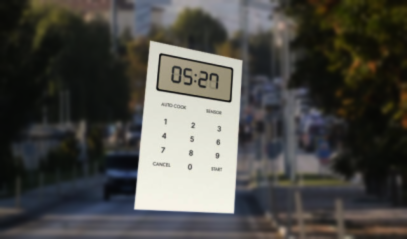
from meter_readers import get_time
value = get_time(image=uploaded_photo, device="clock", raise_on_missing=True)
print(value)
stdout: 5:27
